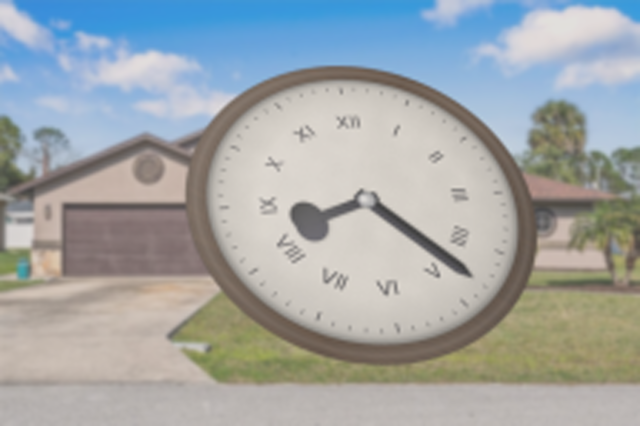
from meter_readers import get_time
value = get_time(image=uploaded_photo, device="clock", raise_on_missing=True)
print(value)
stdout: 8:23
